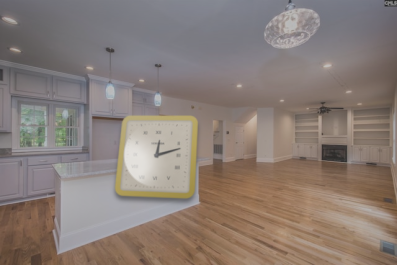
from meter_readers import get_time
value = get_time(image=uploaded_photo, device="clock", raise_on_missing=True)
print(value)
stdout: 12:12
